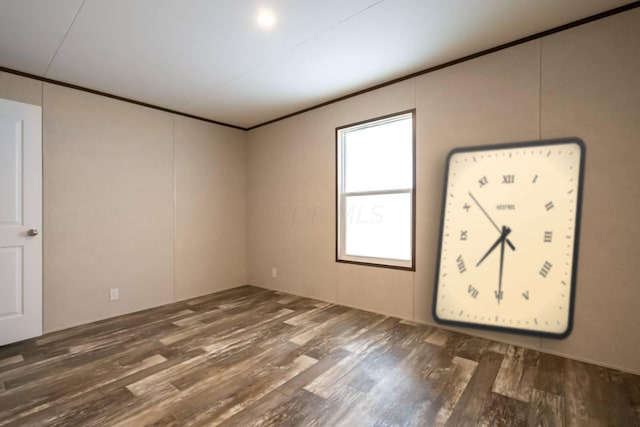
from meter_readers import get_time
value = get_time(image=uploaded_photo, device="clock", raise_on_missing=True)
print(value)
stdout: 7:29:52
